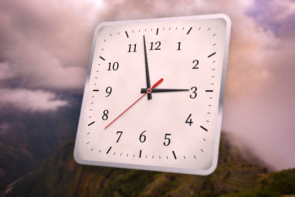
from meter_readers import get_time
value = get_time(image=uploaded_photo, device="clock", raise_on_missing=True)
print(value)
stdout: 2:57:38
